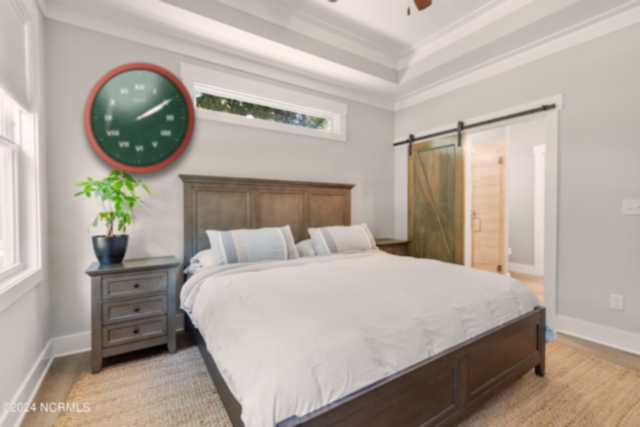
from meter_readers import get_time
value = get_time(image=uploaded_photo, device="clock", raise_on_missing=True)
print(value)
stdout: 2:10
